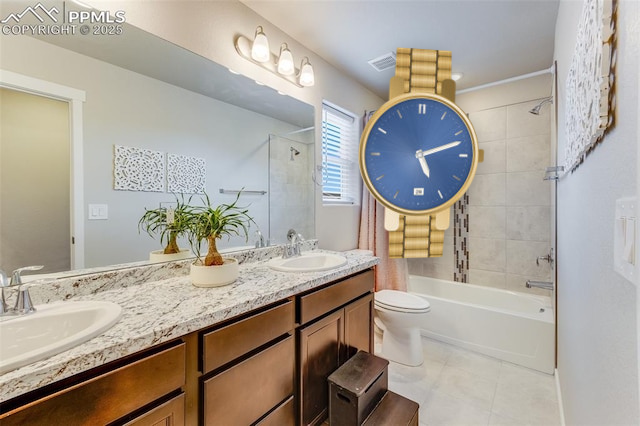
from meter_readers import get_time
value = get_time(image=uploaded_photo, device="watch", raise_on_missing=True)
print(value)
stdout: 5:12
